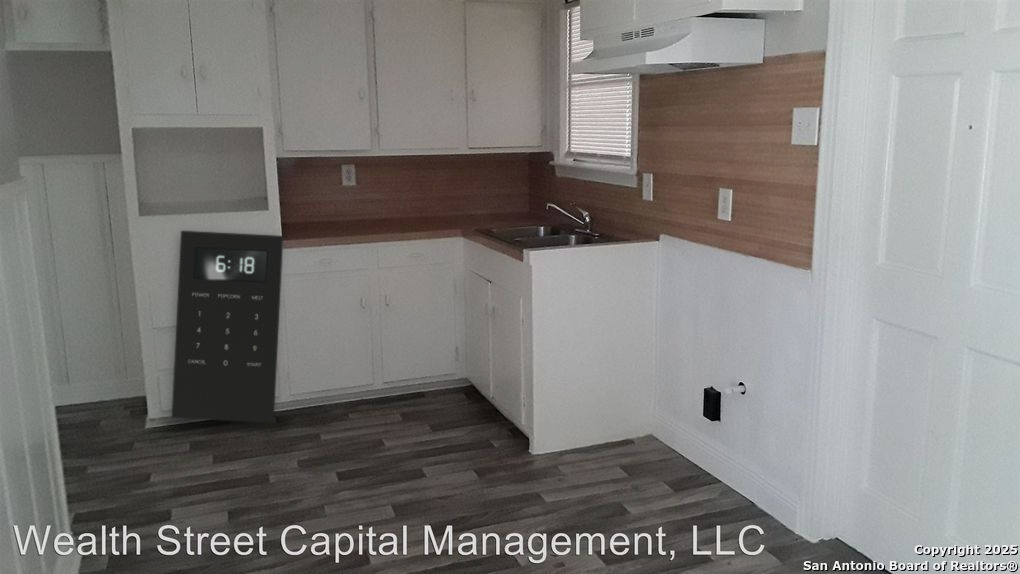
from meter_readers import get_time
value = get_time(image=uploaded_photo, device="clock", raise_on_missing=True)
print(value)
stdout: 6:18
